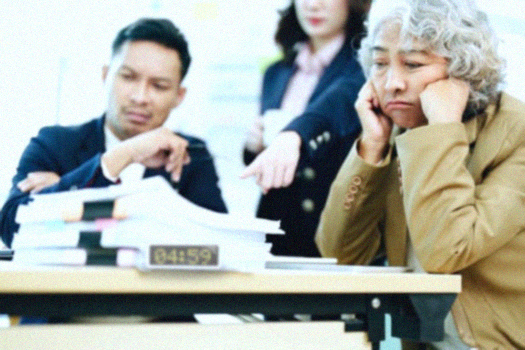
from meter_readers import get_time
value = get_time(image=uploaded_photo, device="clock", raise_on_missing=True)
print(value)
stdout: 4:59
